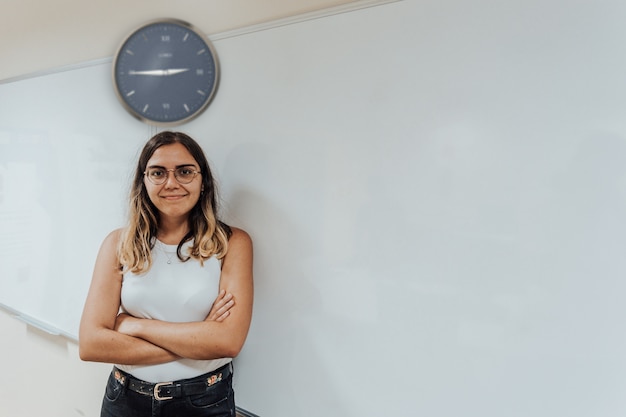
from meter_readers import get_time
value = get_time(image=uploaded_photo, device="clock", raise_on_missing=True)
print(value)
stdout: 2:45
